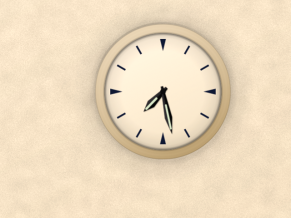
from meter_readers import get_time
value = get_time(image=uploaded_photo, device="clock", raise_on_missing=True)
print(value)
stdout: 7:28
